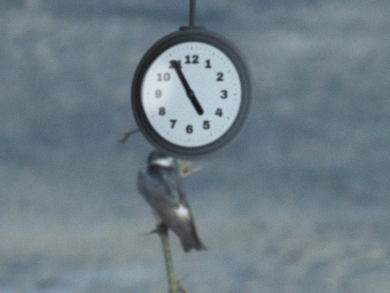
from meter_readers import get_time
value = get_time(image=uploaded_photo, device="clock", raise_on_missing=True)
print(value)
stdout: 4:55
